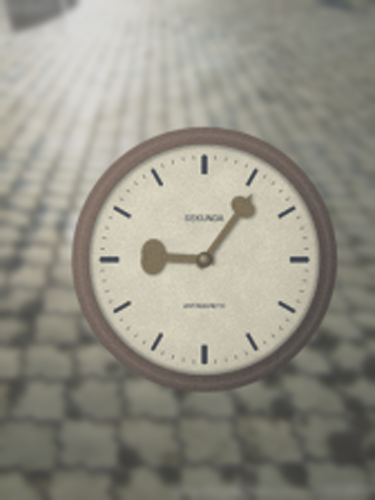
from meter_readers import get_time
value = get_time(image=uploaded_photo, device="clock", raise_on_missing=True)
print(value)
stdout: 9:06
